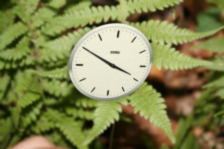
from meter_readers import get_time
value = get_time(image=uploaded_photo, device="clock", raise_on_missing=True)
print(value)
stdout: 3:50
